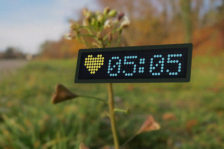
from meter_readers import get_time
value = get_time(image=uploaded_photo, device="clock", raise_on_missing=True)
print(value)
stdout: 5:05
